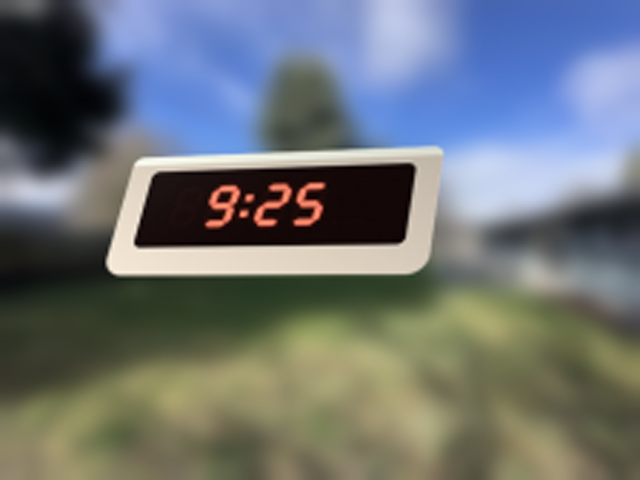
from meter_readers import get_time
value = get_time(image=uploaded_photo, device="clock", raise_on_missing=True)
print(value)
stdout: 9:25
